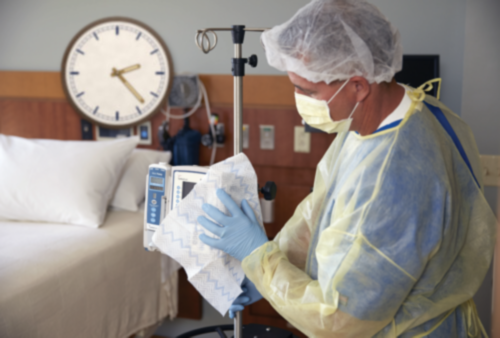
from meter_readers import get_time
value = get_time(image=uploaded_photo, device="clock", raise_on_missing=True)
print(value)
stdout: 2:23
